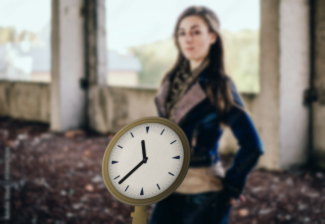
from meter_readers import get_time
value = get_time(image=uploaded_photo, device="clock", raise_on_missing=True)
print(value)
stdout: 11:38
